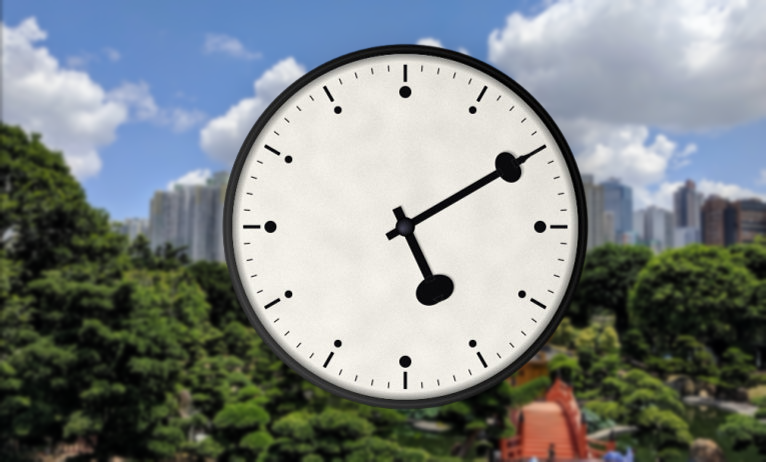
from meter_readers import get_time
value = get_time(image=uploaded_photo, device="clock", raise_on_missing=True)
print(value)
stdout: 5:10
